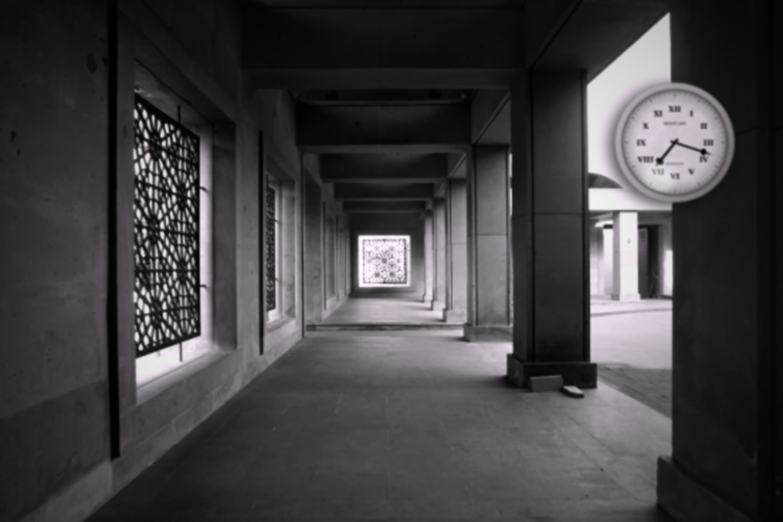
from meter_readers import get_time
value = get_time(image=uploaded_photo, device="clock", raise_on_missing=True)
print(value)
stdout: 7:18
